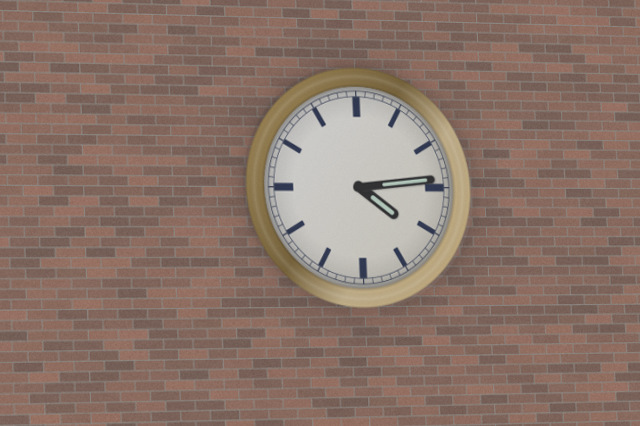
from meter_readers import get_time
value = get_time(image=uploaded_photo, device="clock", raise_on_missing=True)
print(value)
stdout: 4:14
